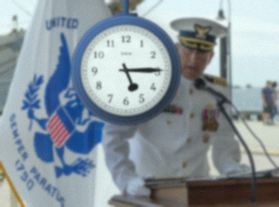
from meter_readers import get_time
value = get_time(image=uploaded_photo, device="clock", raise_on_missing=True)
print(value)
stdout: 5:15
